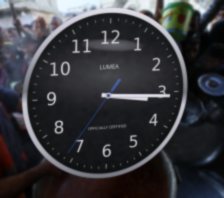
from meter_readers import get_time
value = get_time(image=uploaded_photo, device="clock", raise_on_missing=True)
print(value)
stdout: 3:15:36
